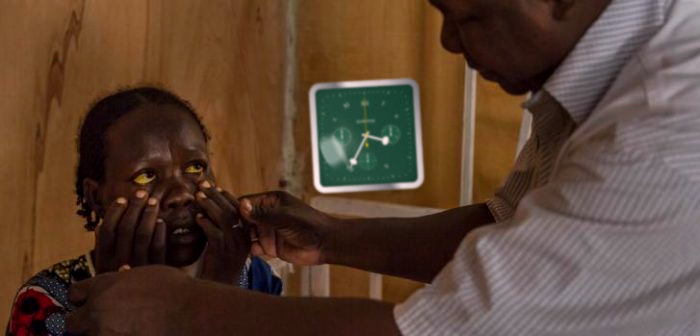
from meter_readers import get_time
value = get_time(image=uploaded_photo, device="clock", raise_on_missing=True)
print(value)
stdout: 3:35
